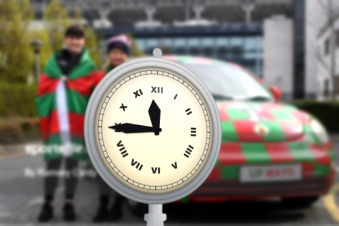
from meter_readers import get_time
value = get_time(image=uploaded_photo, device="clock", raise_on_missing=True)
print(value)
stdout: 11:45
